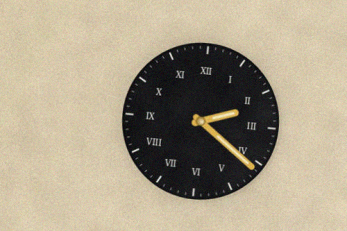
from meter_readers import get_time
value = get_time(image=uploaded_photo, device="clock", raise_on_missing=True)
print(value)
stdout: 2:21
